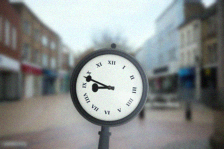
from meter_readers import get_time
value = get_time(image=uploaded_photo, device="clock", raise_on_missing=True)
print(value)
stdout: 8:48
